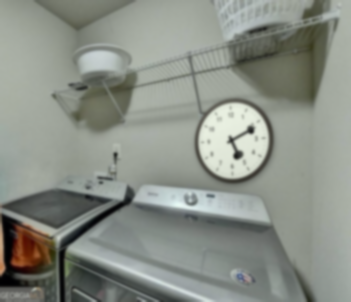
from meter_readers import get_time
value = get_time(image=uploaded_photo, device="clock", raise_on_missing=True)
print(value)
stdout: 5:11
